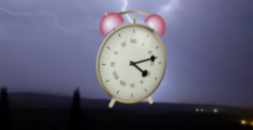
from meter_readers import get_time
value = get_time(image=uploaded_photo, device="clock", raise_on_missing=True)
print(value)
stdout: 4:13
